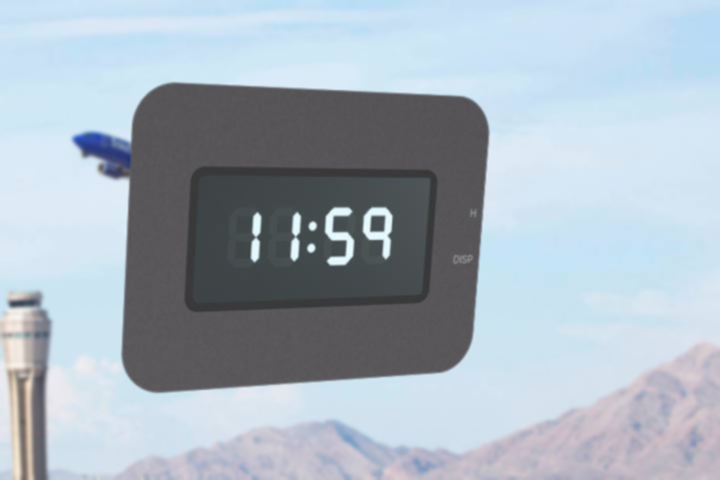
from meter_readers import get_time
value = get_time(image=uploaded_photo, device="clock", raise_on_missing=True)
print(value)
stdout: 11:59
